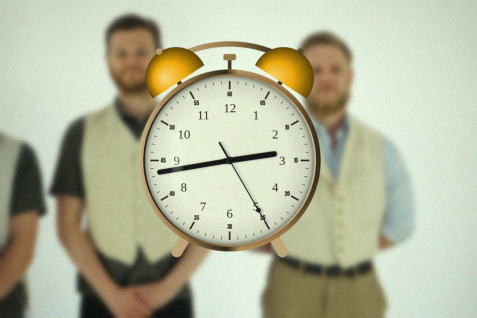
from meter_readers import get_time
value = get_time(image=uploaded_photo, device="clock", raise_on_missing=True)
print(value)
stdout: 2:43:25
